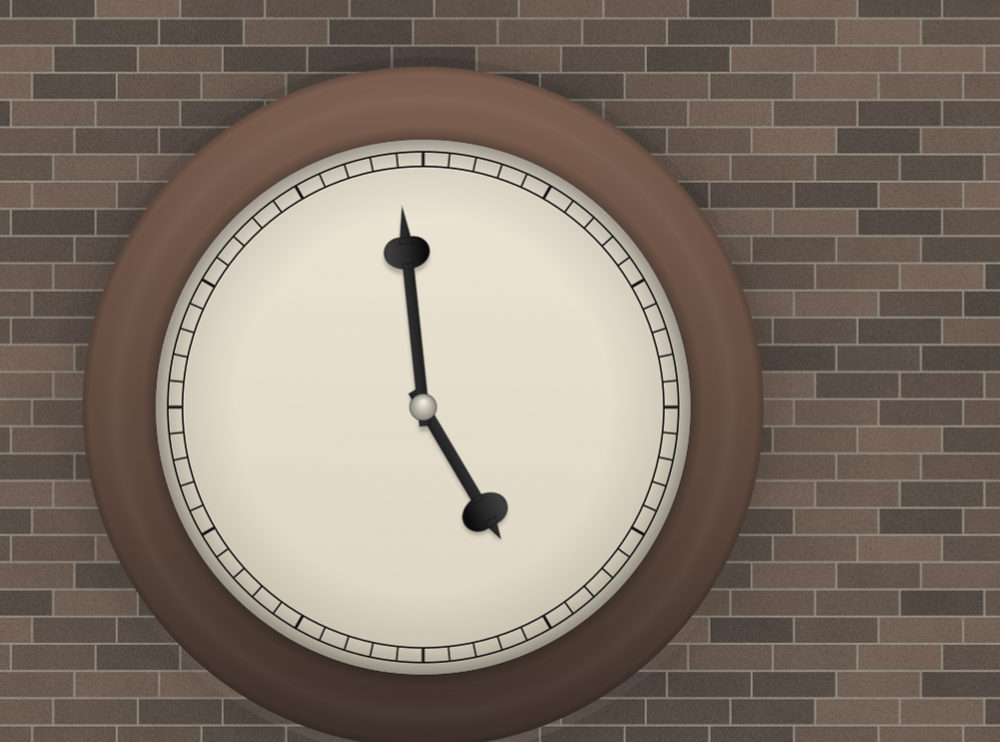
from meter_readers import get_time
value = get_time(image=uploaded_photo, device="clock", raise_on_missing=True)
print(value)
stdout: 4:59
